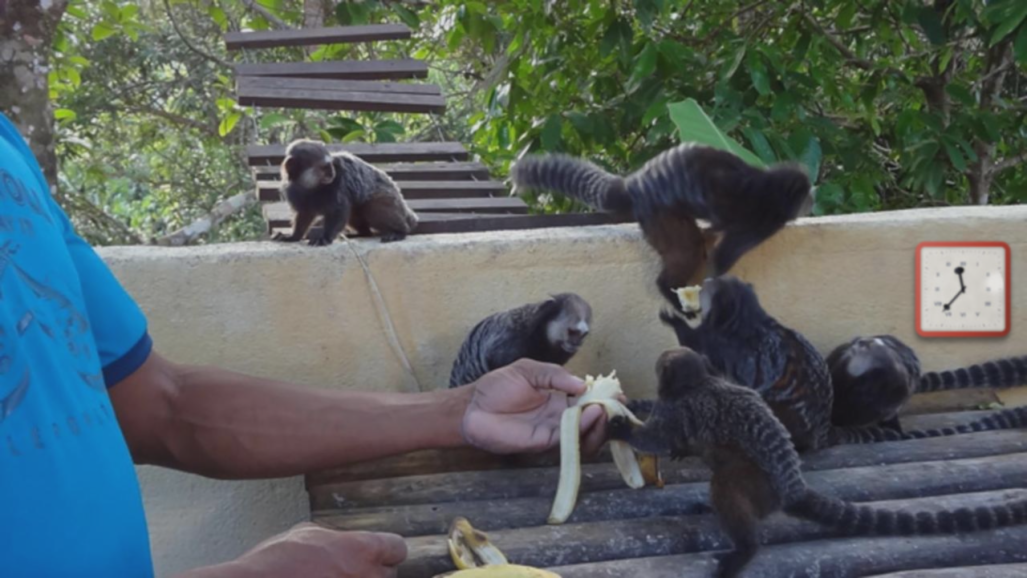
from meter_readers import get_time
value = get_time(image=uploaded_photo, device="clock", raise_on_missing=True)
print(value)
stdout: 11:37
